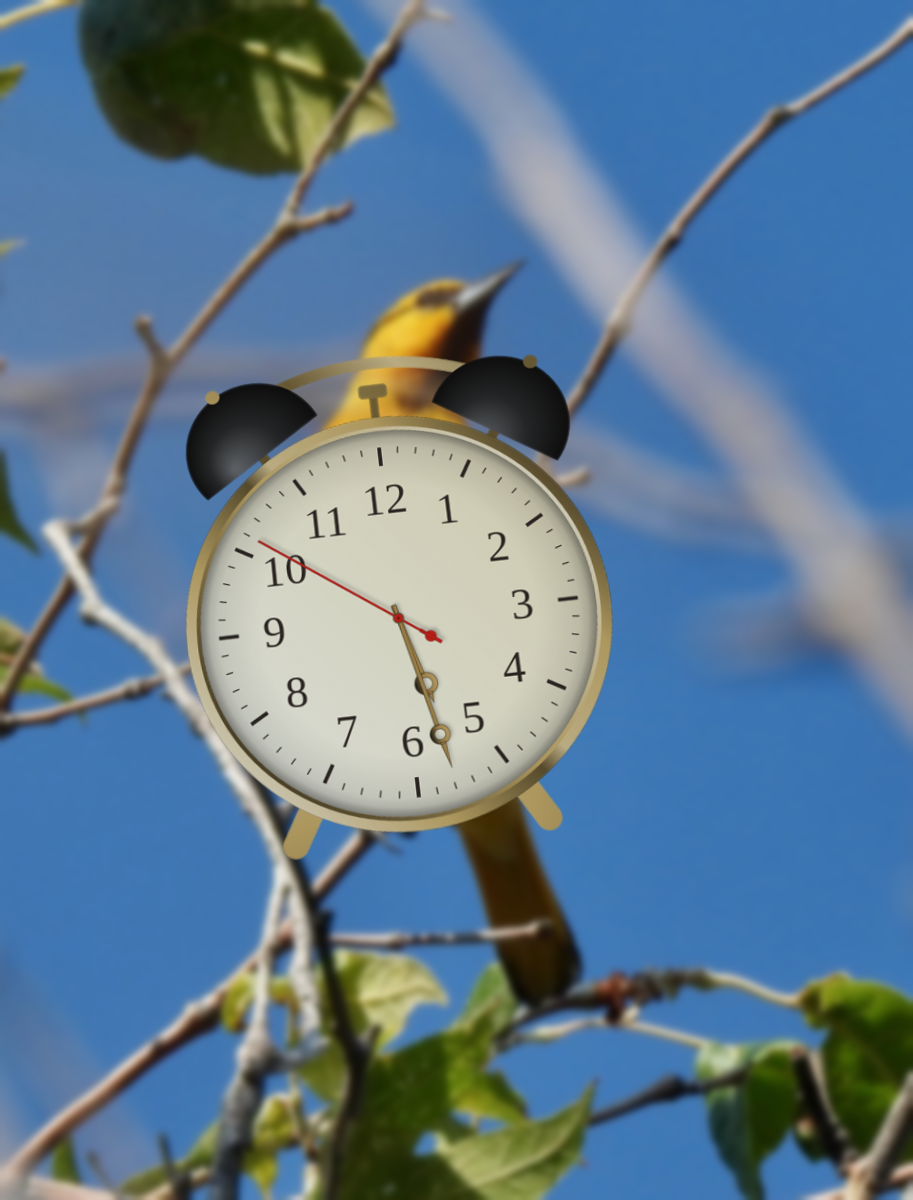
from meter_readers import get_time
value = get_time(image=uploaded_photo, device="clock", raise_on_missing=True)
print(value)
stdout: 5:27:51
